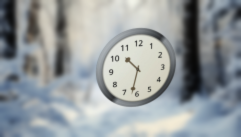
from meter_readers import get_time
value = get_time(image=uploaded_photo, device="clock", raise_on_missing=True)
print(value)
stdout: 10:32
